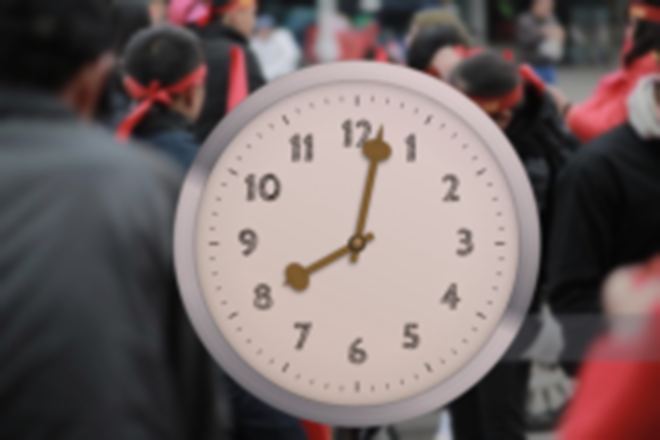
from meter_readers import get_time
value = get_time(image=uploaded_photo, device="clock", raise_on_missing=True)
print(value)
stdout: 8:02
